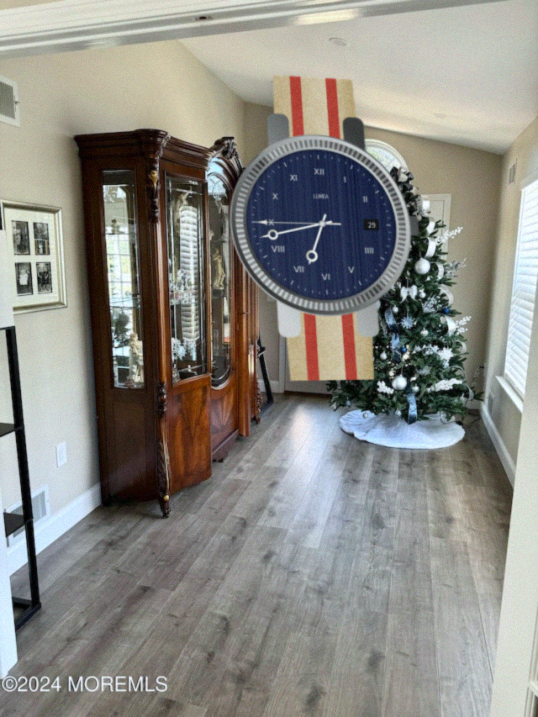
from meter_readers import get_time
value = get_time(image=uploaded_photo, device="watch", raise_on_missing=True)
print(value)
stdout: 6:42:45
